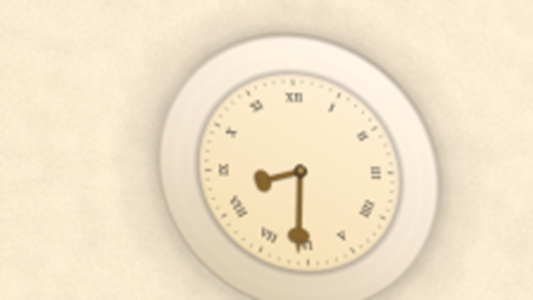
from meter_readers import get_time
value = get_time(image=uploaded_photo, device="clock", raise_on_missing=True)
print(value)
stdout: 8:31
